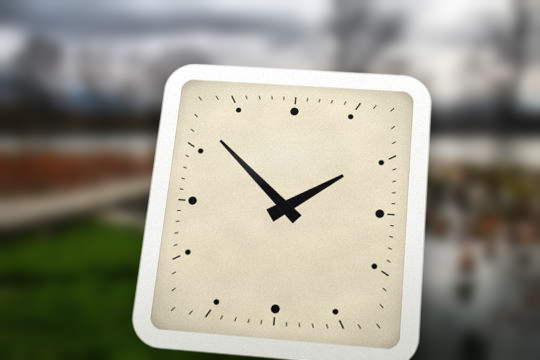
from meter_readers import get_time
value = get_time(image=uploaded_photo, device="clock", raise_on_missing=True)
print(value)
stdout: 1:52
